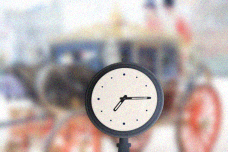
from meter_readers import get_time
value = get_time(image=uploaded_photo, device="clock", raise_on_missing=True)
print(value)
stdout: 7:15
